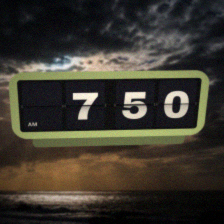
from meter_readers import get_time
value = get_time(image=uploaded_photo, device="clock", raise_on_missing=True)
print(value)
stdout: 7:50
